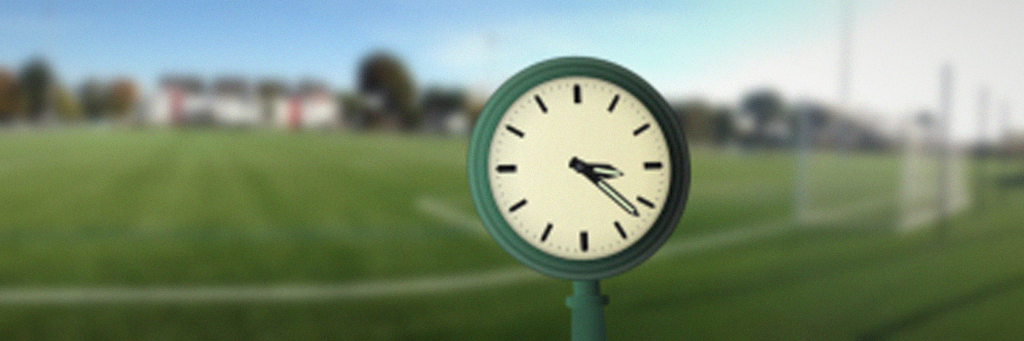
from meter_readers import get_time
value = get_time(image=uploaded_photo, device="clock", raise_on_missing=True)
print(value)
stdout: 3:22
